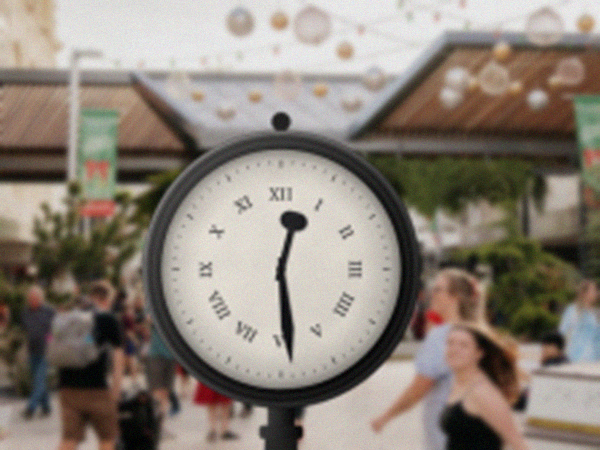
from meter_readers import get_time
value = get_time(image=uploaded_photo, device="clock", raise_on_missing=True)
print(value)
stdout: 12:29
